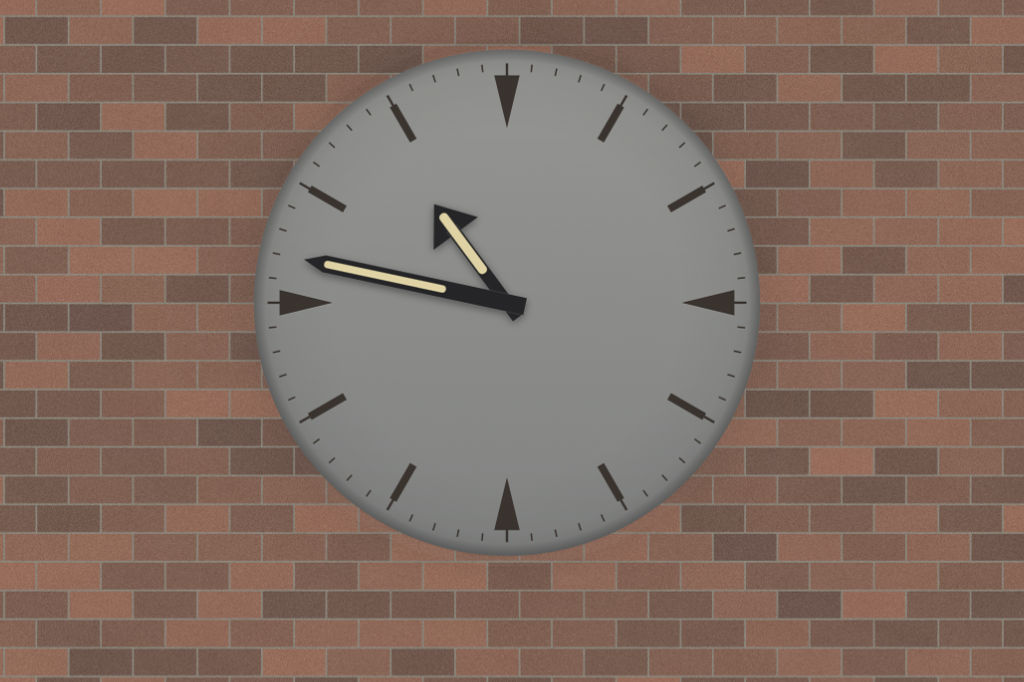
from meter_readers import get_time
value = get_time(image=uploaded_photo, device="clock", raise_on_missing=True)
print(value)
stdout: 10:47
